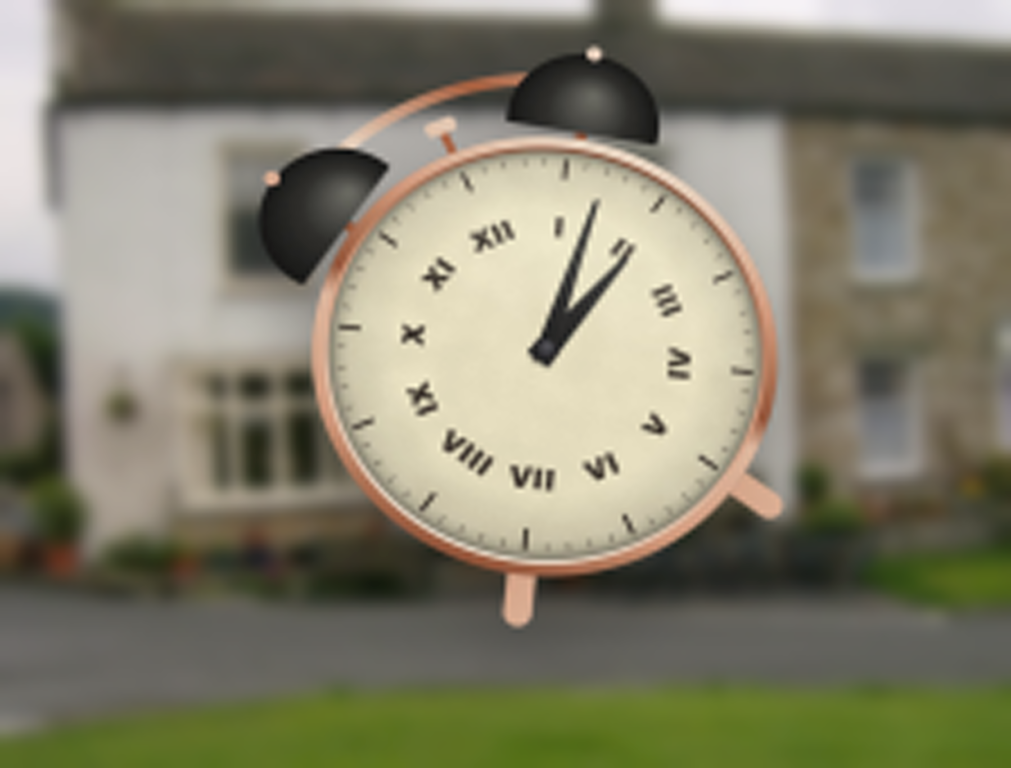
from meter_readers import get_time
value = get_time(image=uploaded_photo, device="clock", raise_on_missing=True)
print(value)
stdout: 2:07
